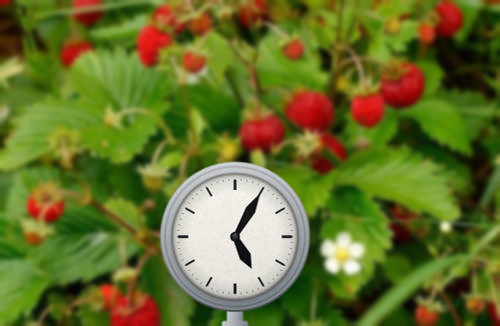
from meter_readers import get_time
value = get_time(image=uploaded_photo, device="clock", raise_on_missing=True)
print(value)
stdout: 5:05
